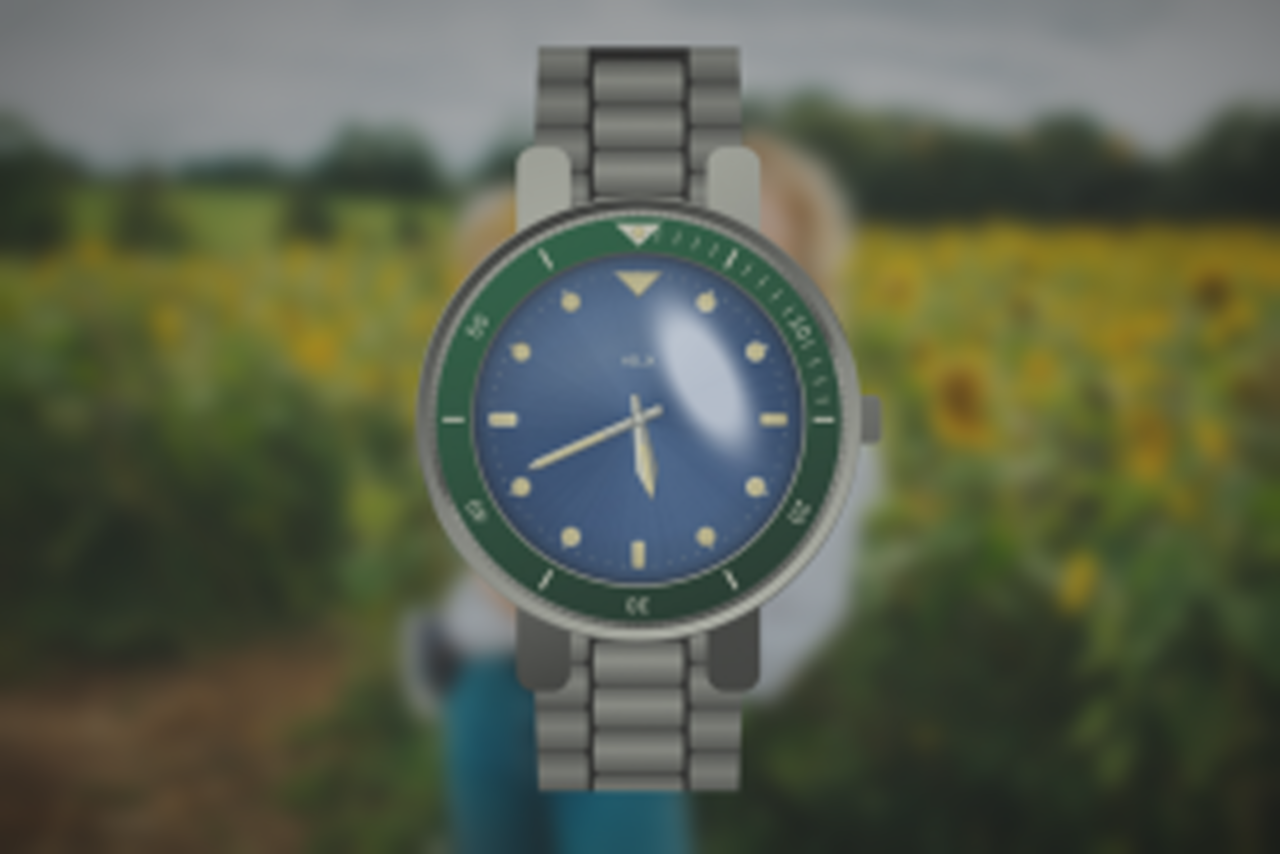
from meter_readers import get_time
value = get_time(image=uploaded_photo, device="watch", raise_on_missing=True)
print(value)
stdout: 5:41
